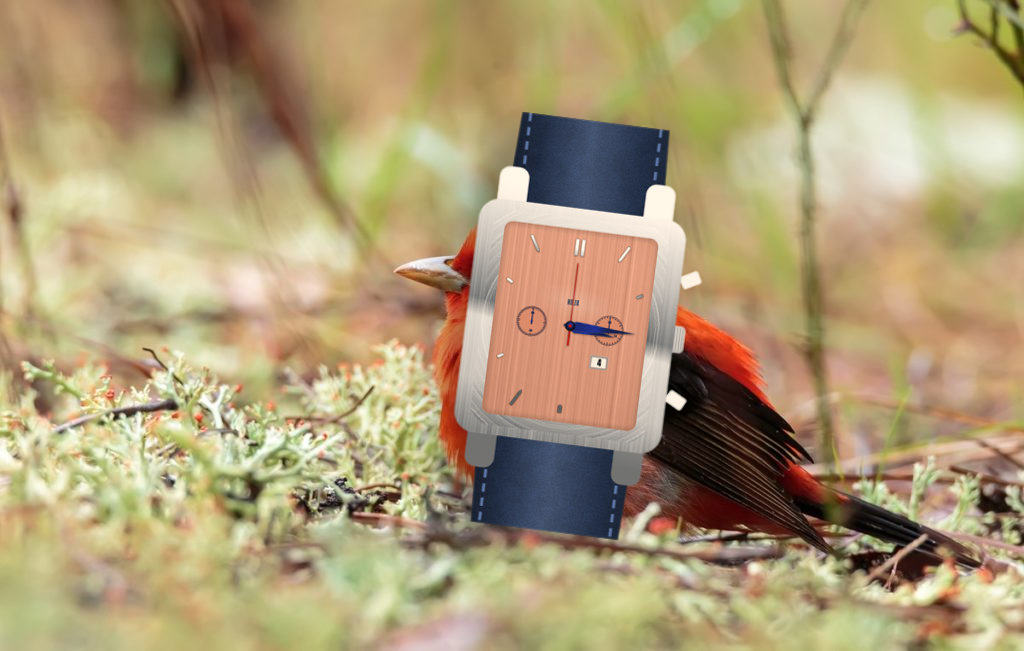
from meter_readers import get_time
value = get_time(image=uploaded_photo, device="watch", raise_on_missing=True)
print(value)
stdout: 3:15
